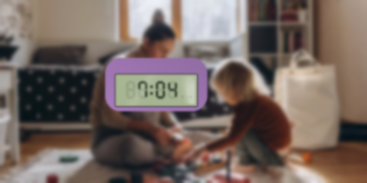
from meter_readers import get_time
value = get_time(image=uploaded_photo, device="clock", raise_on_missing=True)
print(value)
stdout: 7:04
